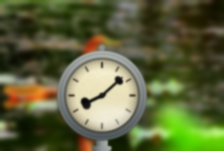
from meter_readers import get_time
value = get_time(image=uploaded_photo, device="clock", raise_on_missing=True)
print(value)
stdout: 8:08
